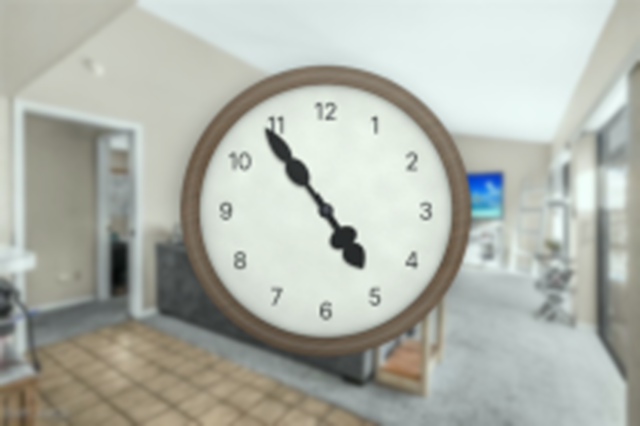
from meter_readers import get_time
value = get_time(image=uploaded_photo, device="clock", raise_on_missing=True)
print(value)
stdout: 4:54
